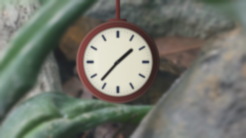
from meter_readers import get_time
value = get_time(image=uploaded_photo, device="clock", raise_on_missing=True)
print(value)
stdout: 1:37
